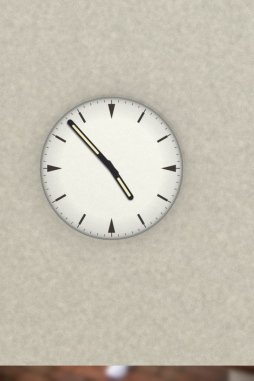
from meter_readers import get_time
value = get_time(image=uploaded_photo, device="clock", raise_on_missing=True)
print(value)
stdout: 4:53
